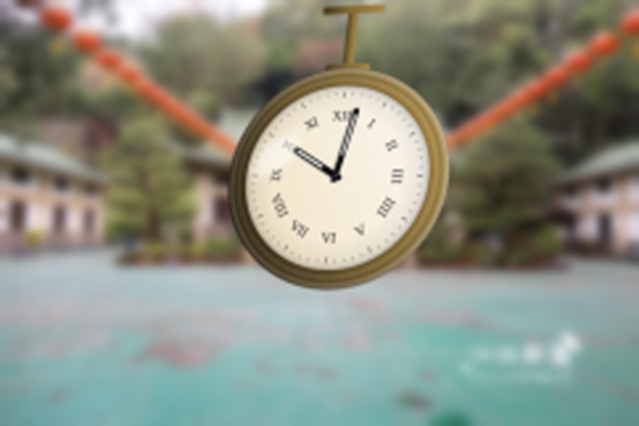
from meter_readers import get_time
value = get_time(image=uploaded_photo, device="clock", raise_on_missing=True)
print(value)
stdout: 10:02
